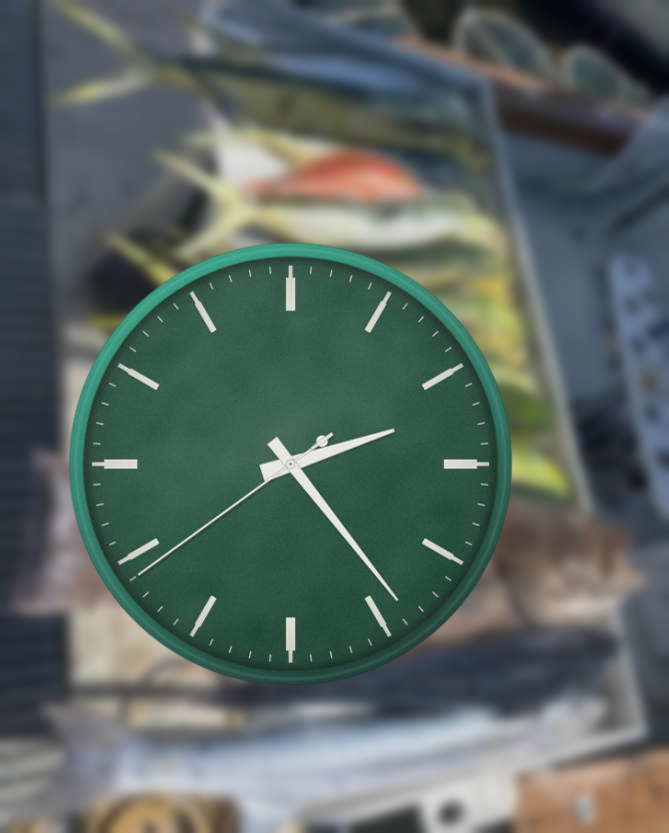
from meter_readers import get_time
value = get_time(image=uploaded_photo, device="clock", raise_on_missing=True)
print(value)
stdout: 2:23:39
